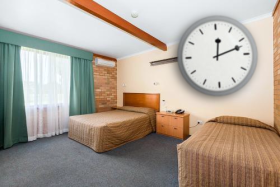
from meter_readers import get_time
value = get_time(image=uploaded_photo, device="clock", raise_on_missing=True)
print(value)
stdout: 12:12
